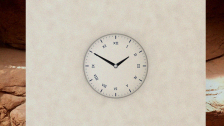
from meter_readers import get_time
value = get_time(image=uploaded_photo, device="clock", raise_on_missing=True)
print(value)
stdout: 1:50
